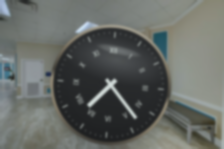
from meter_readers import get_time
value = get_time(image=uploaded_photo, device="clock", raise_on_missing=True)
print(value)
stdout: 7:23
